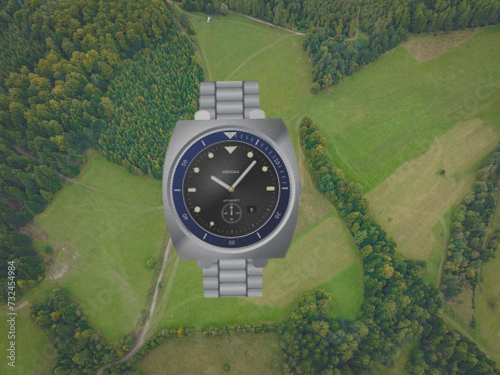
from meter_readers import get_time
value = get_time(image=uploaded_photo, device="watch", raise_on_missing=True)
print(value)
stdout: 10:07
